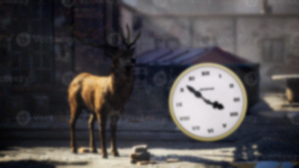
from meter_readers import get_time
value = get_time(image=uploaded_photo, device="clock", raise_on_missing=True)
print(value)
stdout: 3:52
